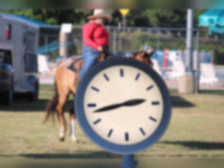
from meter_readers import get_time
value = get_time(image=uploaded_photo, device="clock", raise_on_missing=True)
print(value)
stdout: 2:43
